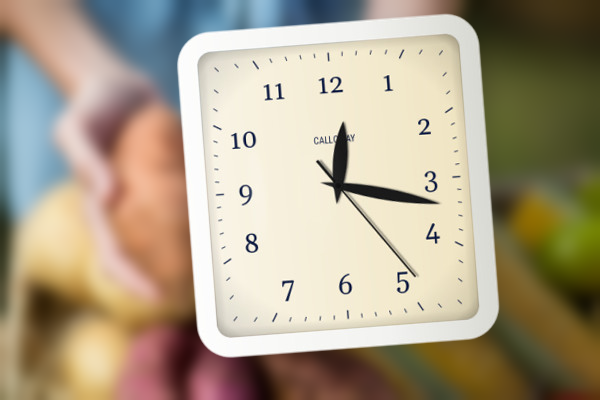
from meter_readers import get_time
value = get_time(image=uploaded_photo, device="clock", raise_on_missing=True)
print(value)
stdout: 12:17:24
